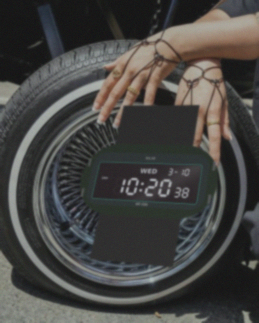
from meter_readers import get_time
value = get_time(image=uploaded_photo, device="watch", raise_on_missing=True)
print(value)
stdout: 10:20
